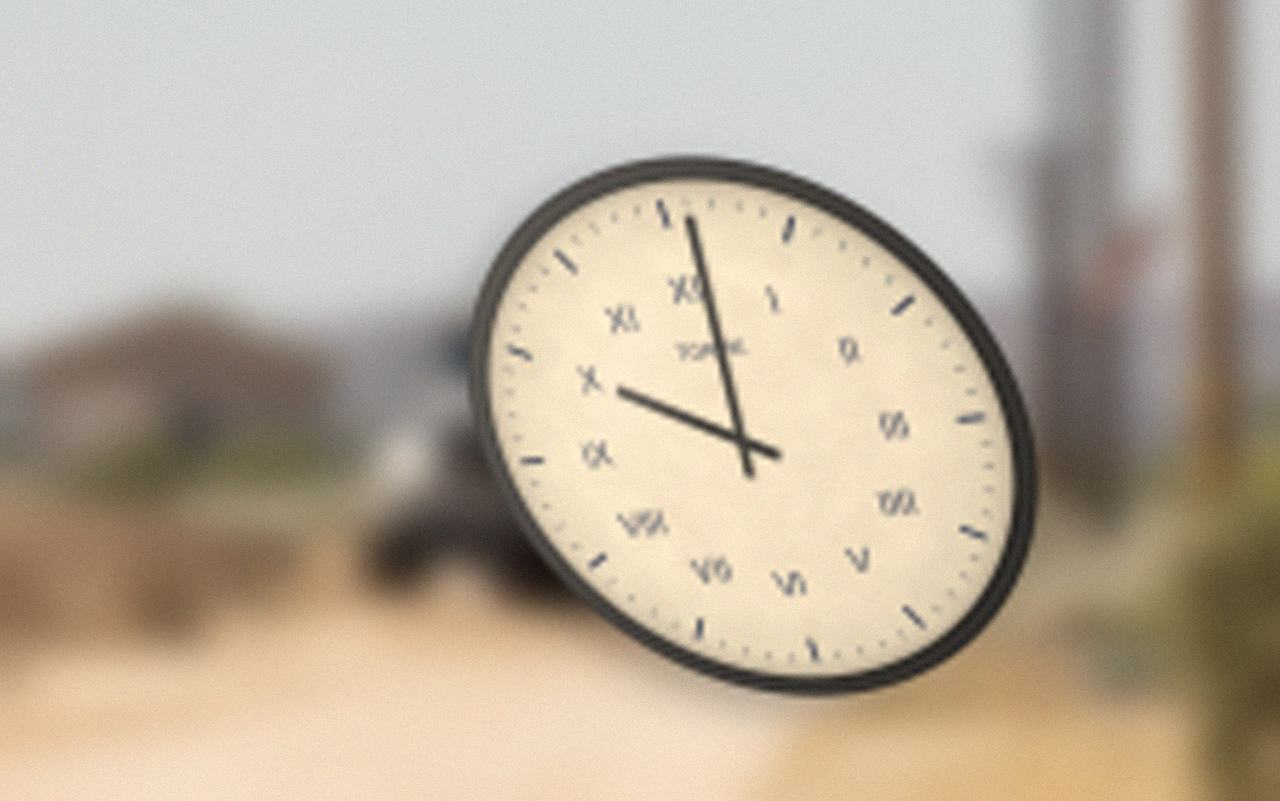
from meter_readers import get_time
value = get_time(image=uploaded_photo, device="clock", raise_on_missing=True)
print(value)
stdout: 10:01
